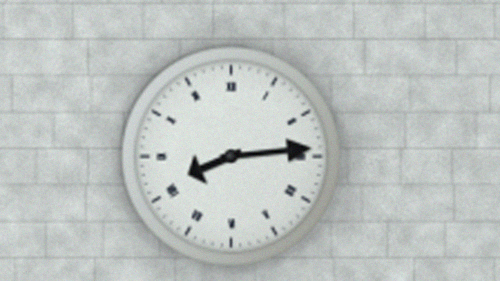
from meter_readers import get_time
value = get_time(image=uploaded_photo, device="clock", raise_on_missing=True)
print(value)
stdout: 8:14
